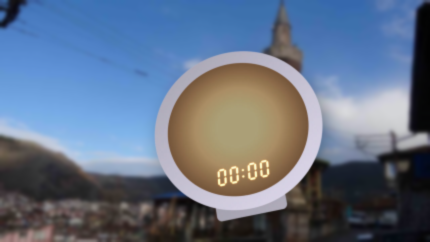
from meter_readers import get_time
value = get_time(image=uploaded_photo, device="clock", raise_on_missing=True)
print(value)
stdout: 0:00
